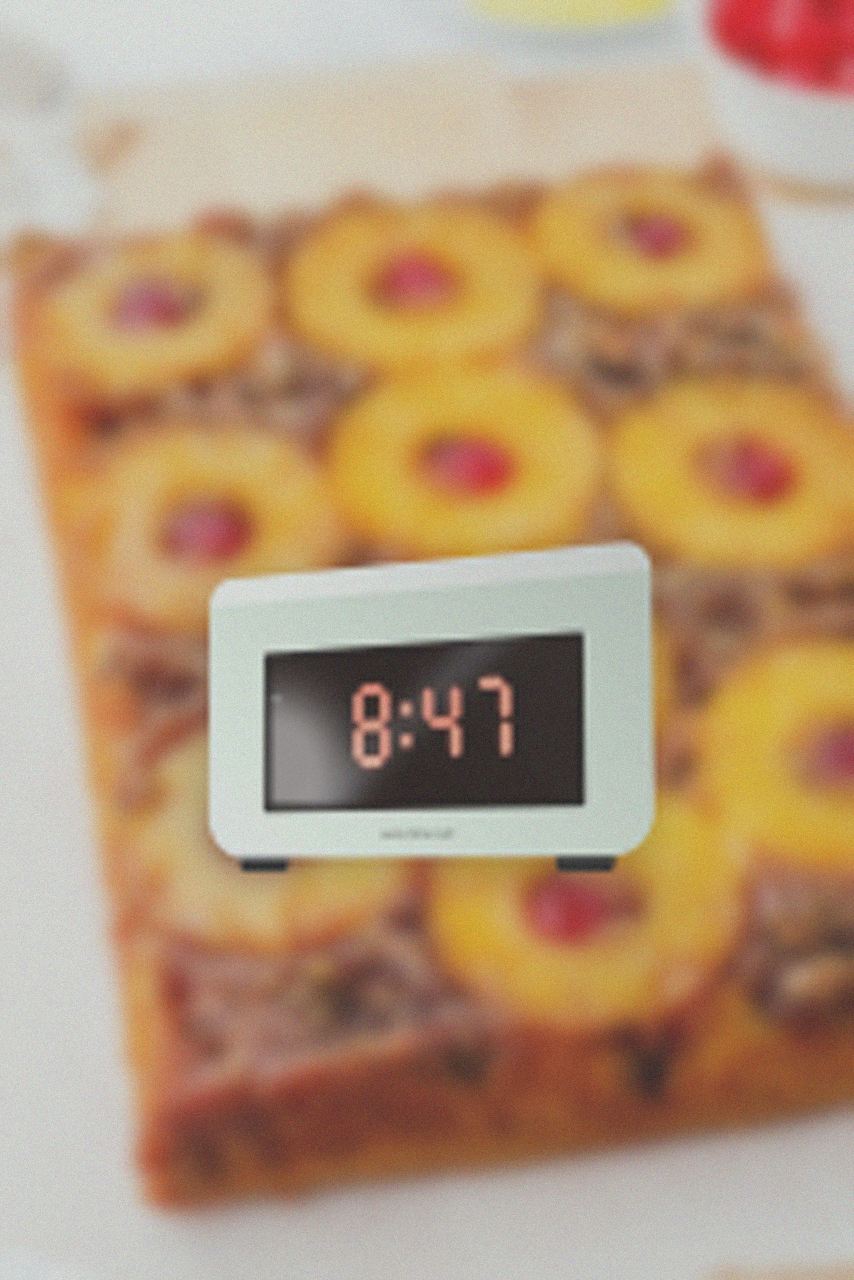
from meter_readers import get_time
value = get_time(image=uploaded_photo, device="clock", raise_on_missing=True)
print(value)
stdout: 8:47
